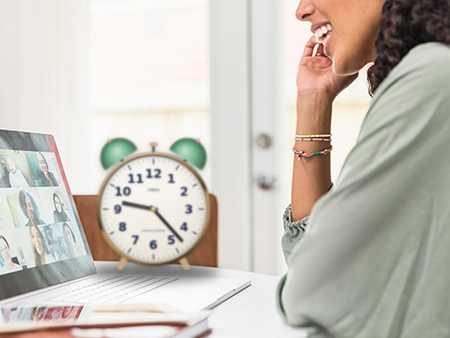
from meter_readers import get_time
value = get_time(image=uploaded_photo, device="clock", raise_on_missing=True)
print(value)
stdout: 9:23
